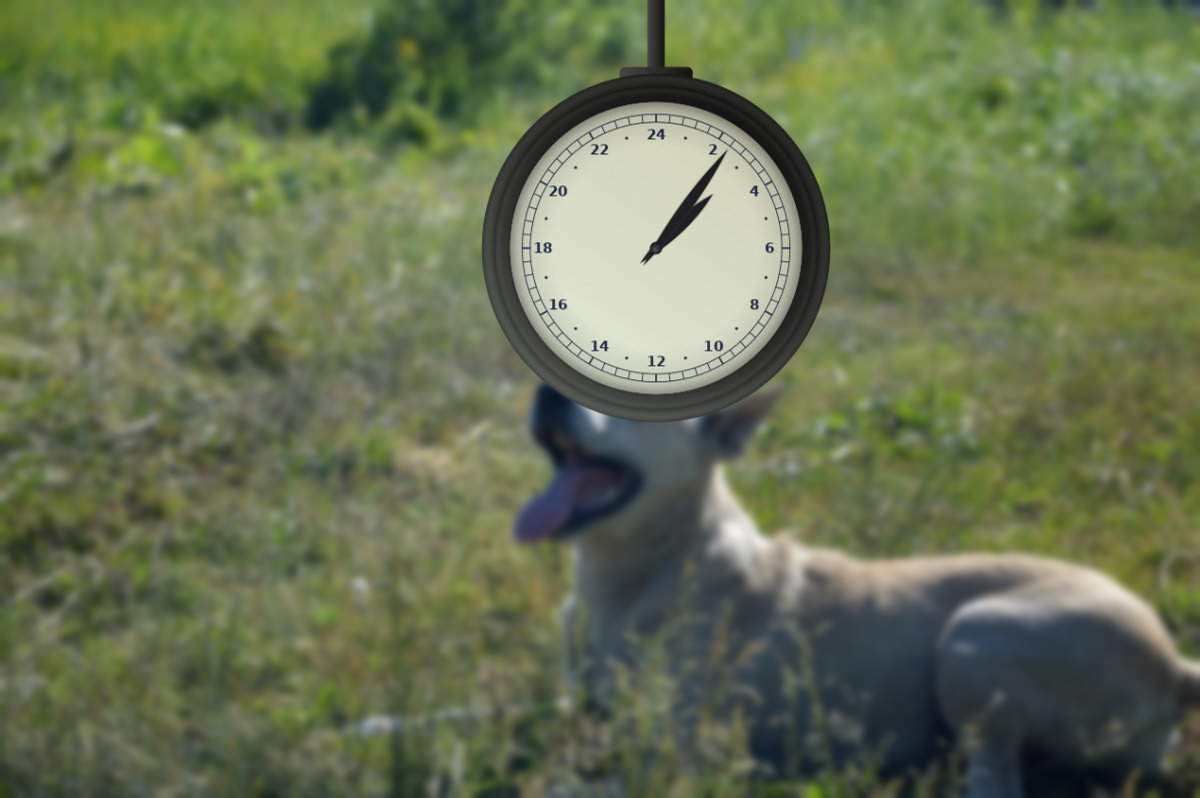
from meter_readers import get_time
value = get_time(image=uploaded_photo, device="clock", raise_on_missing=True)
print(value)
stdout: 3:06
